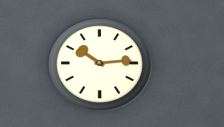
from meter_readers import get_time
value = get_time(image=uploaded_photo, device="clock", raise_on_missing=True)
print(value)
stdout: 10:14
